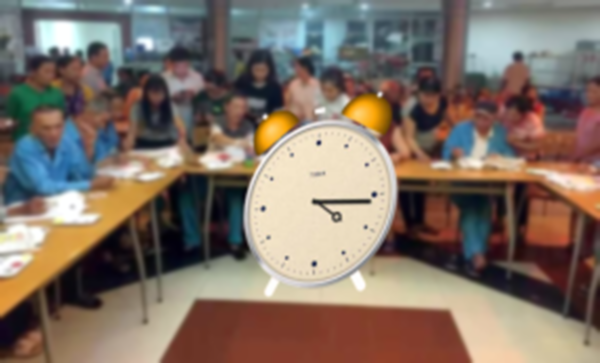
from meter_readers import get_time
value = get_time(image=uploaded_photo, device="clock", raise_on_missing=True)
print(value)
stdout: 4:16
